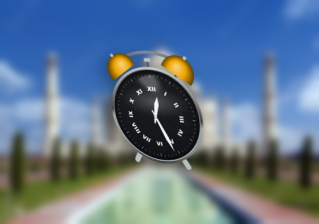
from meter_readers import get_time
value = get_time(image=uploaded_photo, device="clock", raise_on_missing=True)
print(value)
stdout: 12:26
